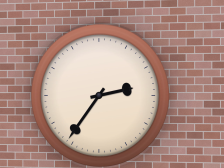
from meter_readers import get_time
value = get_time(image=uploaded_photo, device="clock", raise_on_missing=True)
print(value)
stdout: 2:36
